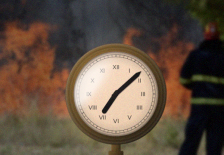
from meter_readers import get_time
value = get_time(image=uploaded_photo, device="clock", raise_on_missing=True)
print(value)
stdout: 7:08
